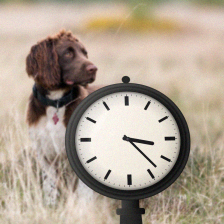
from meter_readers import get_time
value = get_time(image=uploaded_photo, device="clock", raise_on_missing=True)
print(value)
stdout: 3:23
